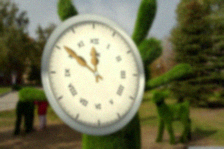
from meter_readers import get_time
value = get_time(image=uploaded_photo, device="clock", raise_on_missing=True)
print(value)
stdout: 11:51
